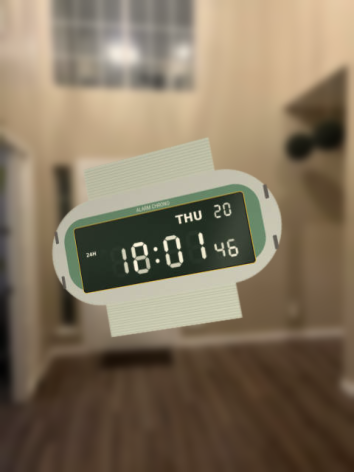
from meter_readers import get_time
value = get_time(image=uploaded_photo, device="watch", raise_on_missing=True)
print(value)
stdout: 18:01:46
